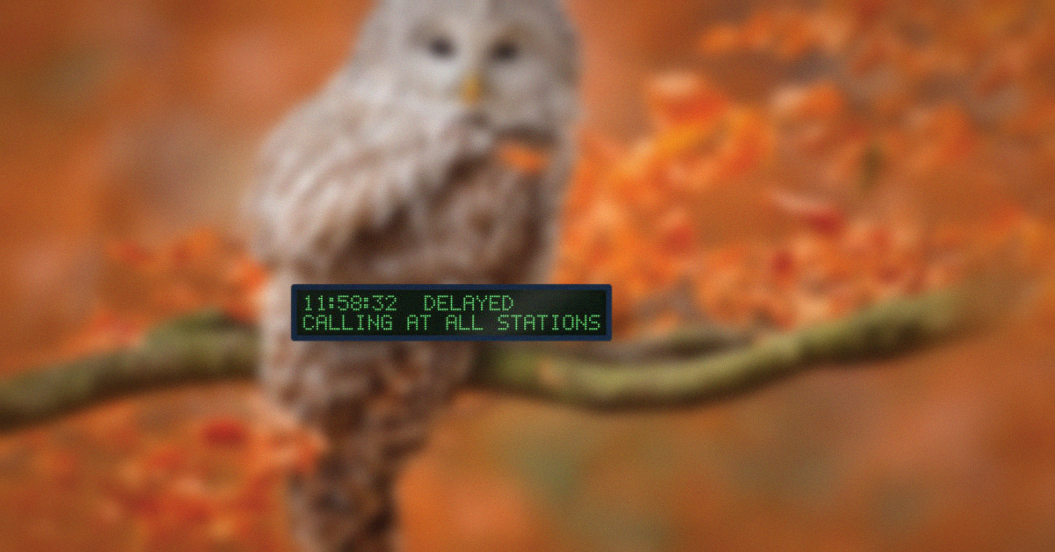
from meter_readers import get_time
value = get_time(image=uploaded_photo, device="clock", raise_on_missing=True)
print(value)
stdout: 11:58:32
